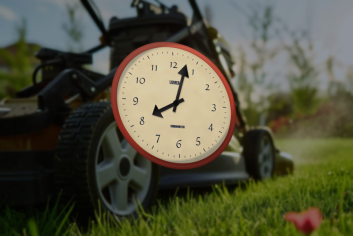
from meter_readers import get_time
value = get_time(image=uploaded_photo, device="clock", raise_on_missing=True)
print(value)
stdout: 8:03
